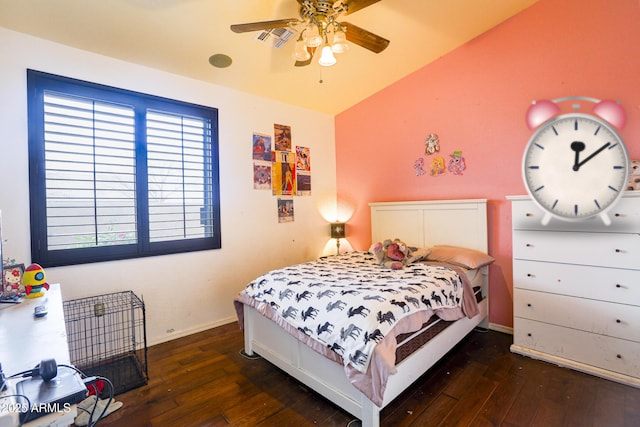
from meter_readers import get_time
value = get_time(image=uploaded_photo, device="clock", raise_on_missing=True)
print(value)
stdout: 12:09
